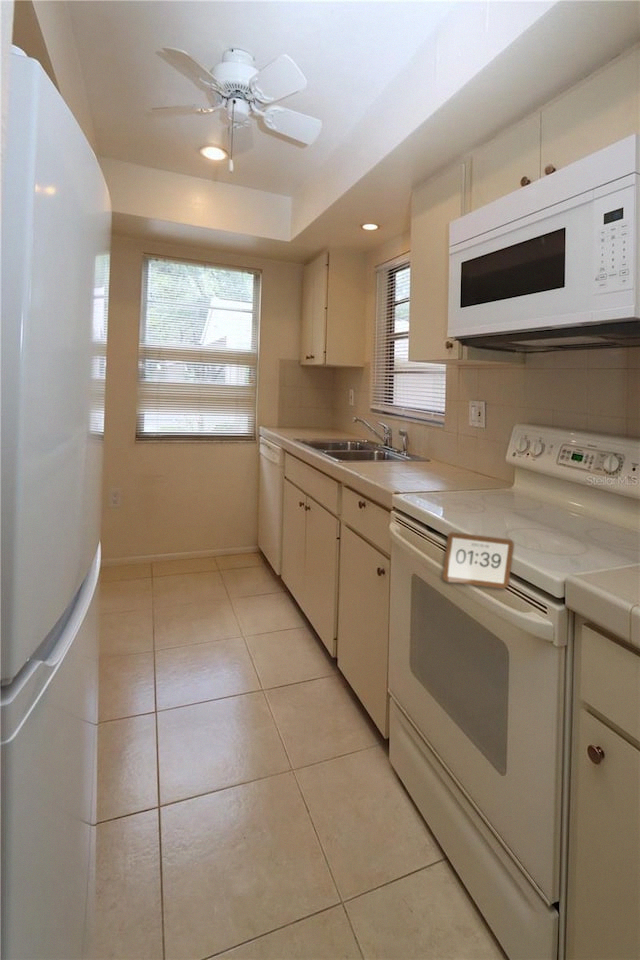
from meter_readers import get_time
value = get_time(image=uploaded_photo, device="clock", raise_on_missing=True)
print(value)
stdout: 1:39
